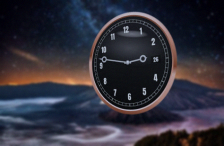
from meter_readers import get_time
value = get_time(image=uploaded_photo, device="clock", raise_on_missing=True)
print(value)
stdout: 2:47
